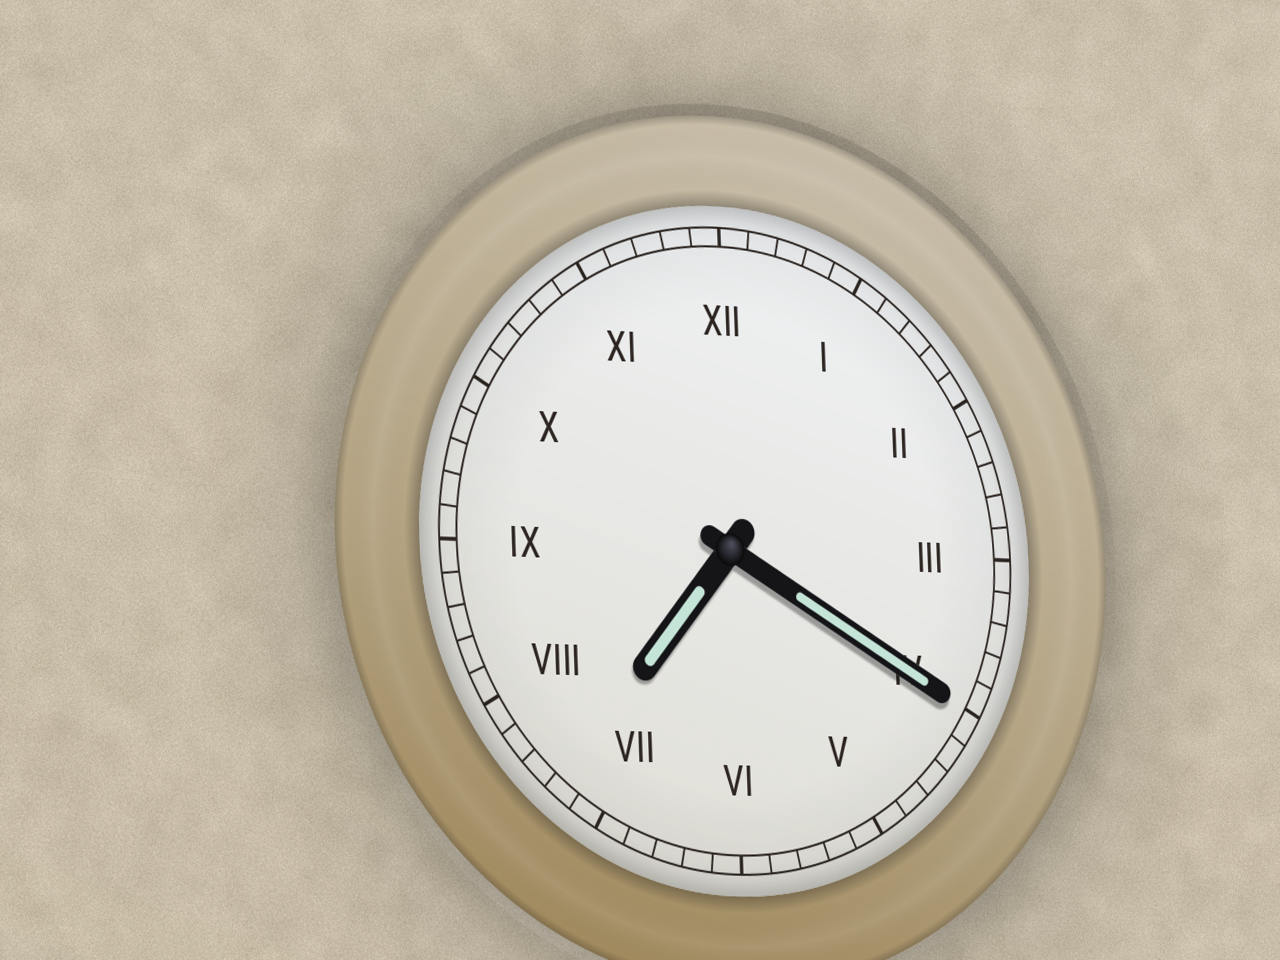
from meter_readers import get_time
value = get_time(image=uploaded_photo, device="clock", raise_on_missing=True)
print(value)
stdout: 7:20
